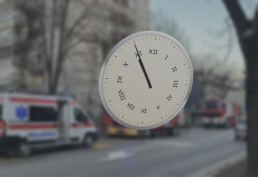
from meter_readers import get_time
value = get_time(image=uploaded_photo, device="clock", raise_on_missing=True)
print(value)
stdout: 10:55
